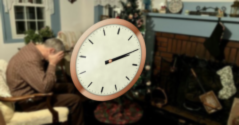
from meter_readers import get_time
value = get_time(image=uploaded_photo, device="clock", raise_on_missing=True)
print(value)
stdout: 2:10
